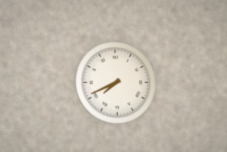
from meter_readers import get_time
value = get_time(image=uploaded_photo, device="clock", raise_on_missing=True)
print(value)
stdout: 7:41
